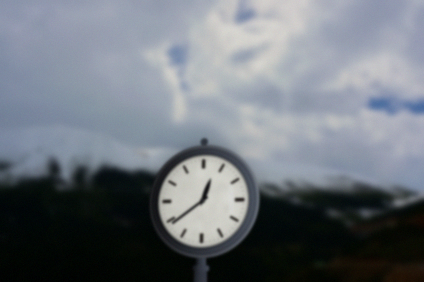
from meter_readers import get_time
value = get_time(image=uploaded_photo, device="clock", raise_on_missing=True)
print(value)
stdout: 12:39
